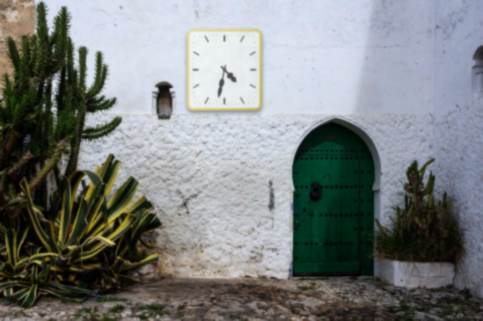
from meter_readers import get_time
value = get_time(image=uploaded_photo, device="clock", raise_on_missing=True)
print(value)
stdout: 4:32
